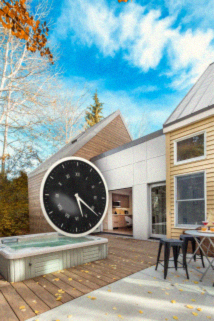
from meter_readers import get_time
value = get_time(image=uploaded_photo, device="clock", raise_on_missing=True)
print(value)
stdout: 5:21
